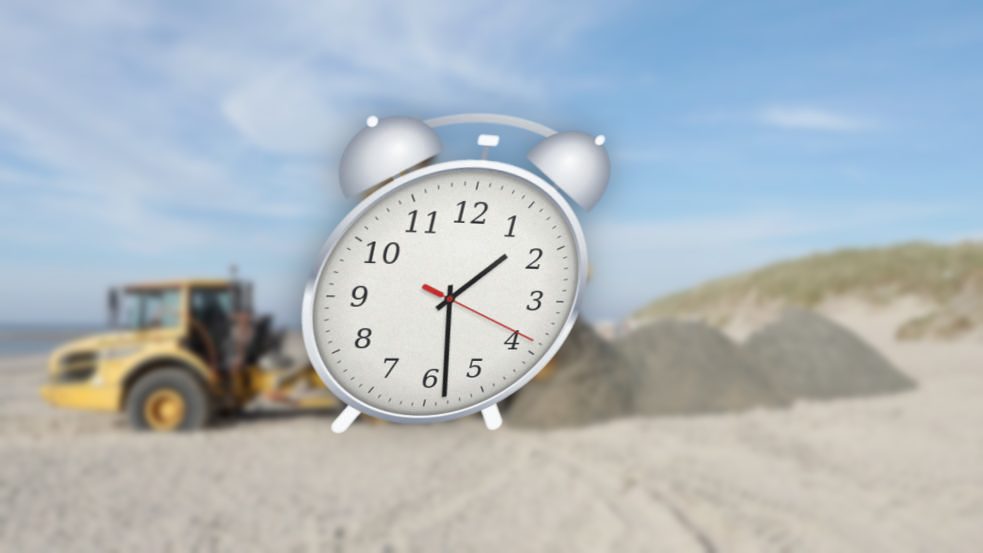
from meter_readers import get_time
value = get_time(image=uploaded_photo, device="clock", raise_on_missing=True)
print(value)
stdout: 1:28:19
